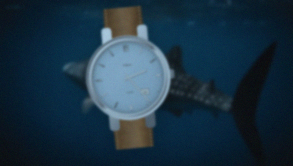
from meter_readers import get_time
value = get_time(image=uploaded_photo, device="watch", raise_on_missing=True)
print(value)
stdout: 2:24
